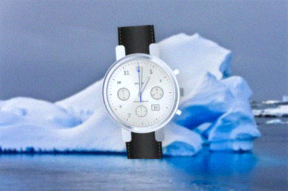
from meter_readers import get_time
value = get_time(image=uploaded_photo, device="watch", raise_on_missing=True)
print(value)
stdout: 1:01
